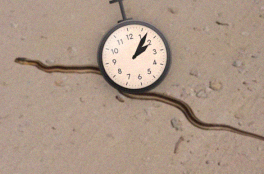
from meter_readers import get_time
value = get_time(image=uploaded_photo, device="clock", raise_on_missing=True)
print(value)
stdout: 2:07
